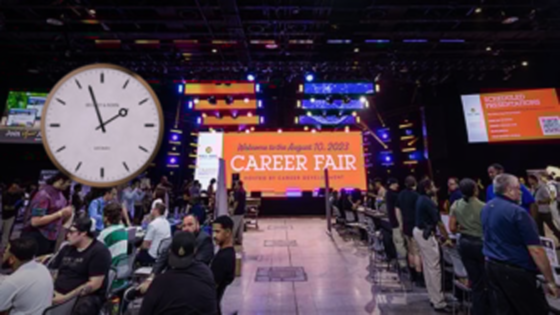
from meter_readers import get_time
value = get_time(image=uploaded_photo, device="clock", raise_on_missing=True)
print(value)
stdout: 1:57
